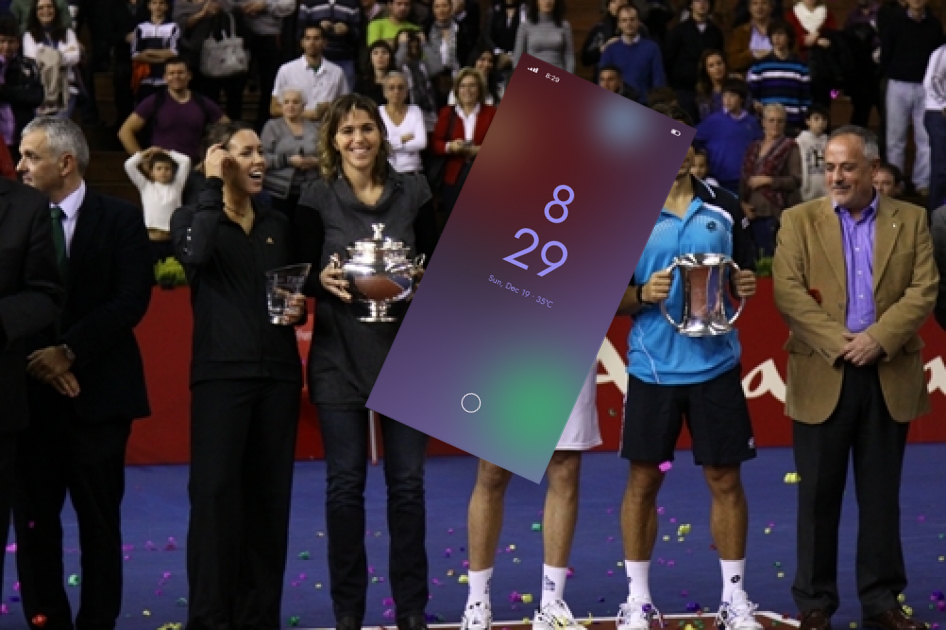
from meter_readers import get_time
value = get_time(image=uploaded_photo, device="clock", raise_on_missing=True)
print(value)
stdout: 8:29
